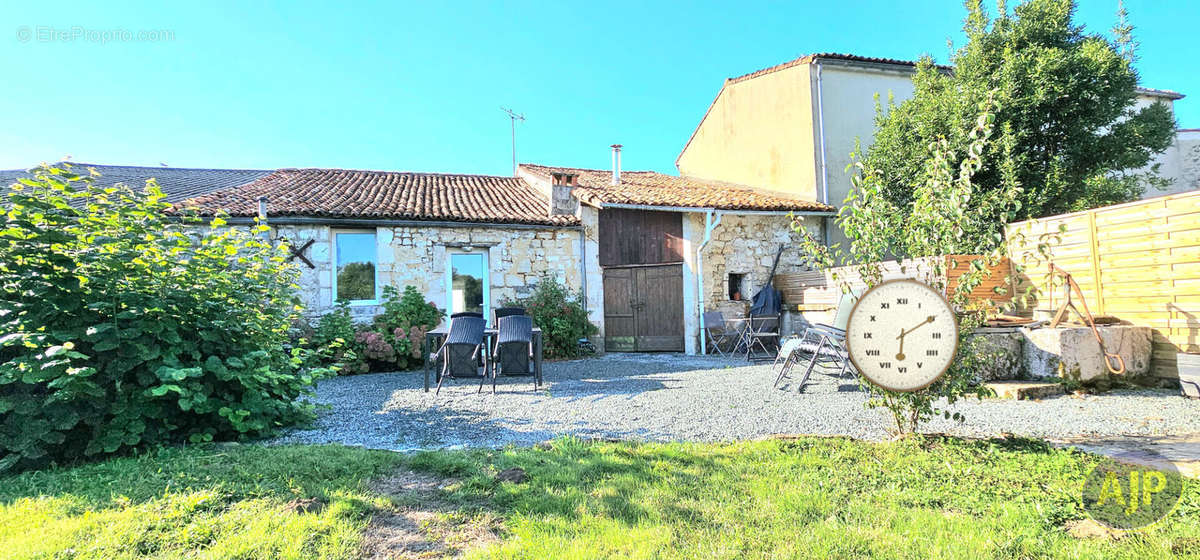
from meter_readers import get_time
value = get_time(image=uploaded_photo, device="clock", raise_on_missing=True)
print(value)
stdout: 6:10
